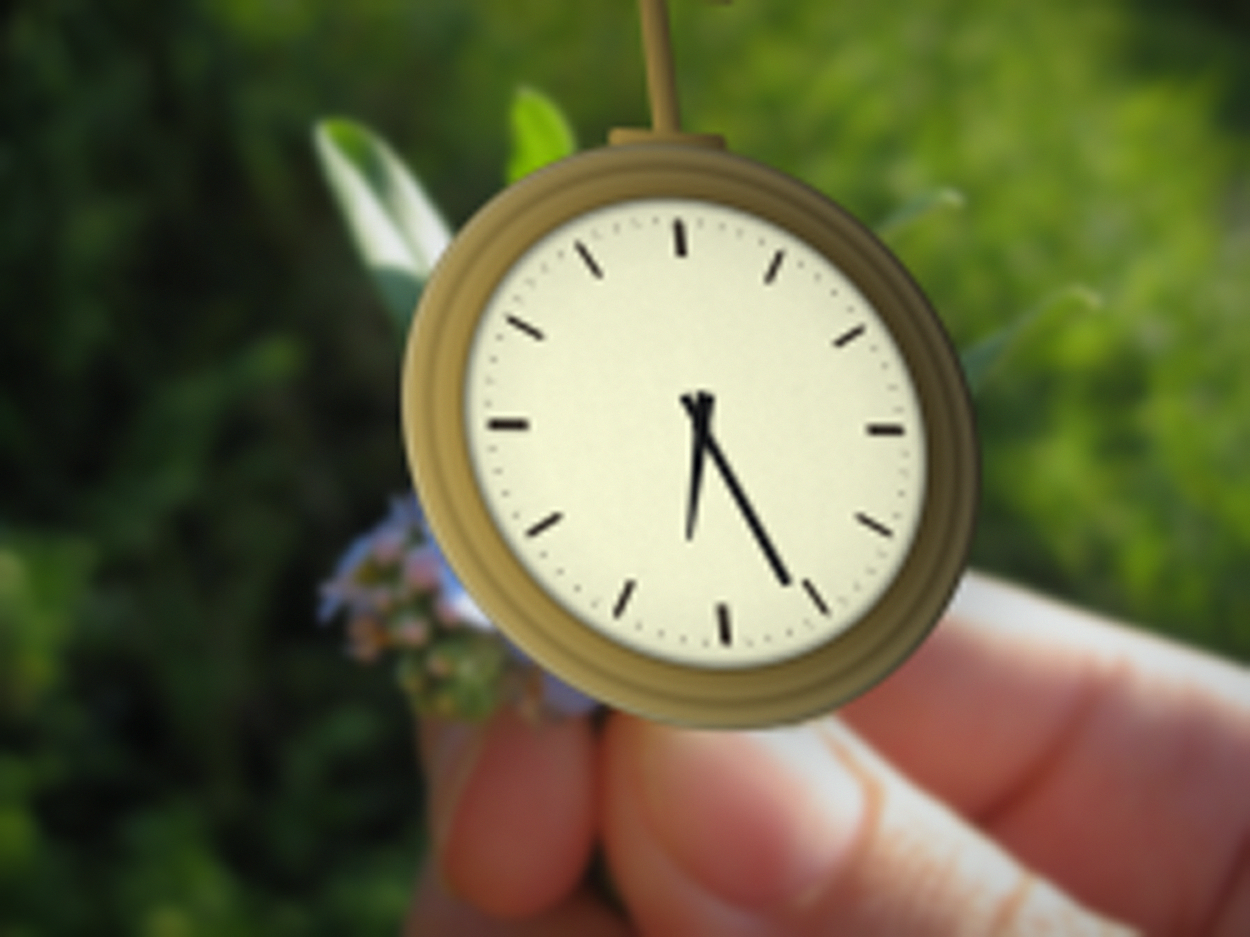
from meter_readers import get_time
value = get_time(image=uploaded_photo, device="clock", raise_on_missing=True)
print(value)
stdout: 6:26
